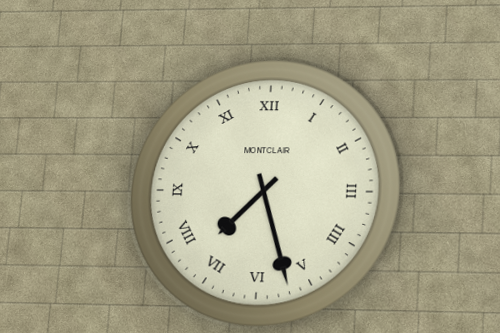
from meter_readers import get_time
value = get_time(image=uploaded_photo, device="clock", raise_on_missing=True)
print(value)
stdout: 7:27
